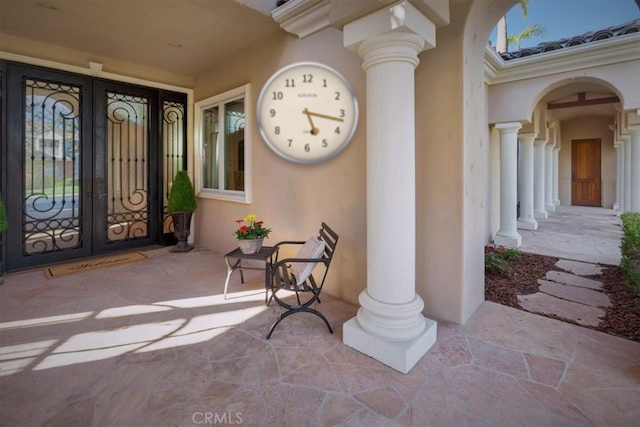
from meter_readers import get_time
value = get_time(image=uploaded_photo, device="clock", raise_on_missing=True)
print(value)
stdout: 5:17
